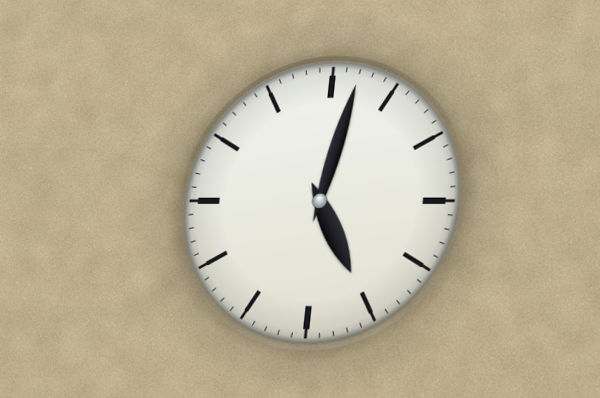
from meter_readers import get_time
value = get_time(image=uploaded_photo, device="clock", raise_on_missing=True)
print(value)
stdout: 5:02
